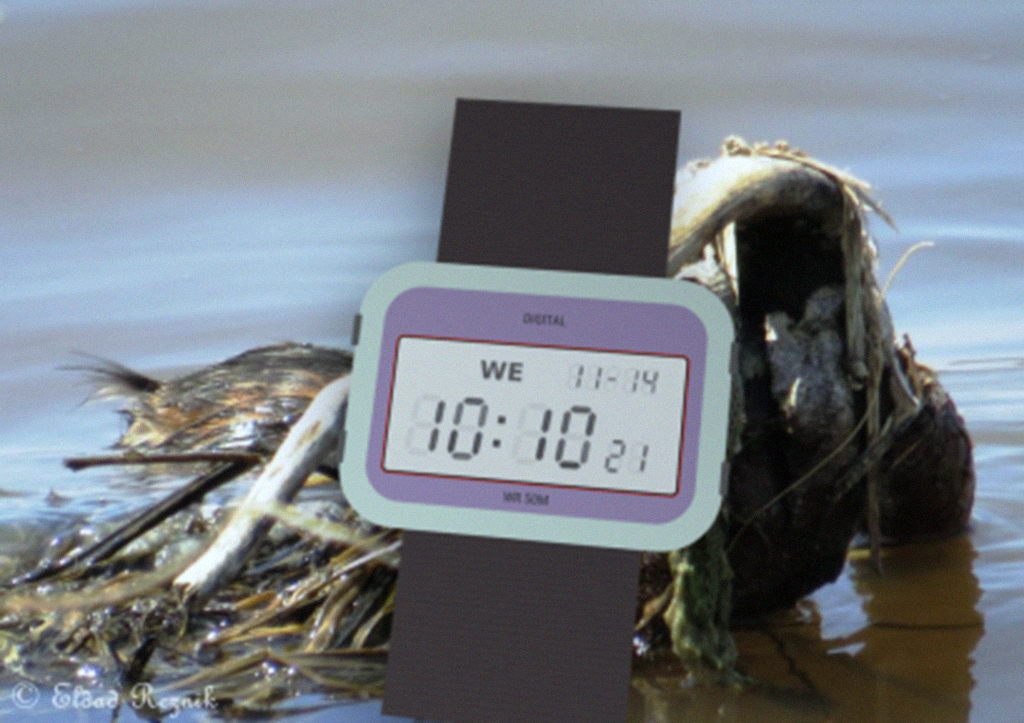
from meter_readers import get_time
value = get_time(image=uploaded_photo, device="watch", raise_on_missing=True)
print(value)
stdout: 10:10:21
